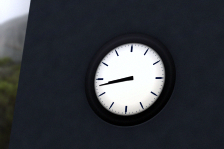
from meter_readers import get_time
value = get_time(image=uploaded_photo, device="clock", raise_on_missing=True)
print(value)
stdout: 8:43
